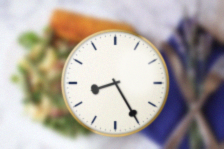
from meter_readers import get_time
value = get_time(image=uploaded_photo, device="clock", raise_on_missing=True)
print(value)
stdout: 8:25
